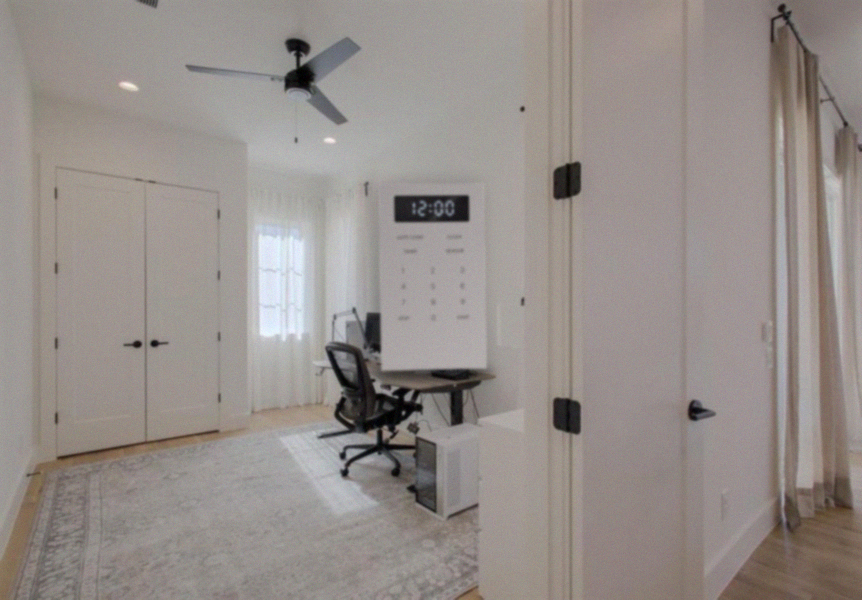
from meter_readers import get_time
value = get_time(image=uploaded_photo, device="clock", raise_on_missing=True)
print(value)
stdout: 12:00
